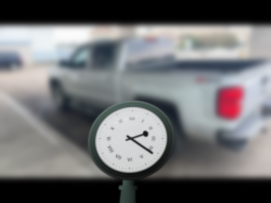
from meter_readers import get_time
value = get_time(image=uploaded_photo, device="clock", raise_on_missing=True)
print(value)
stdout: 2:21
